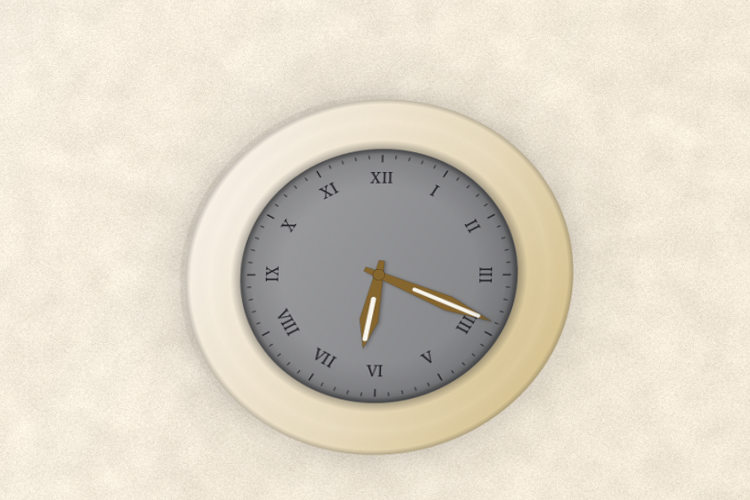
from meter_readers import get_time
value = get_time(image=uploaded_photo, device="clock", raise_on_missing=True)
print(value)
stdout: 6:19
